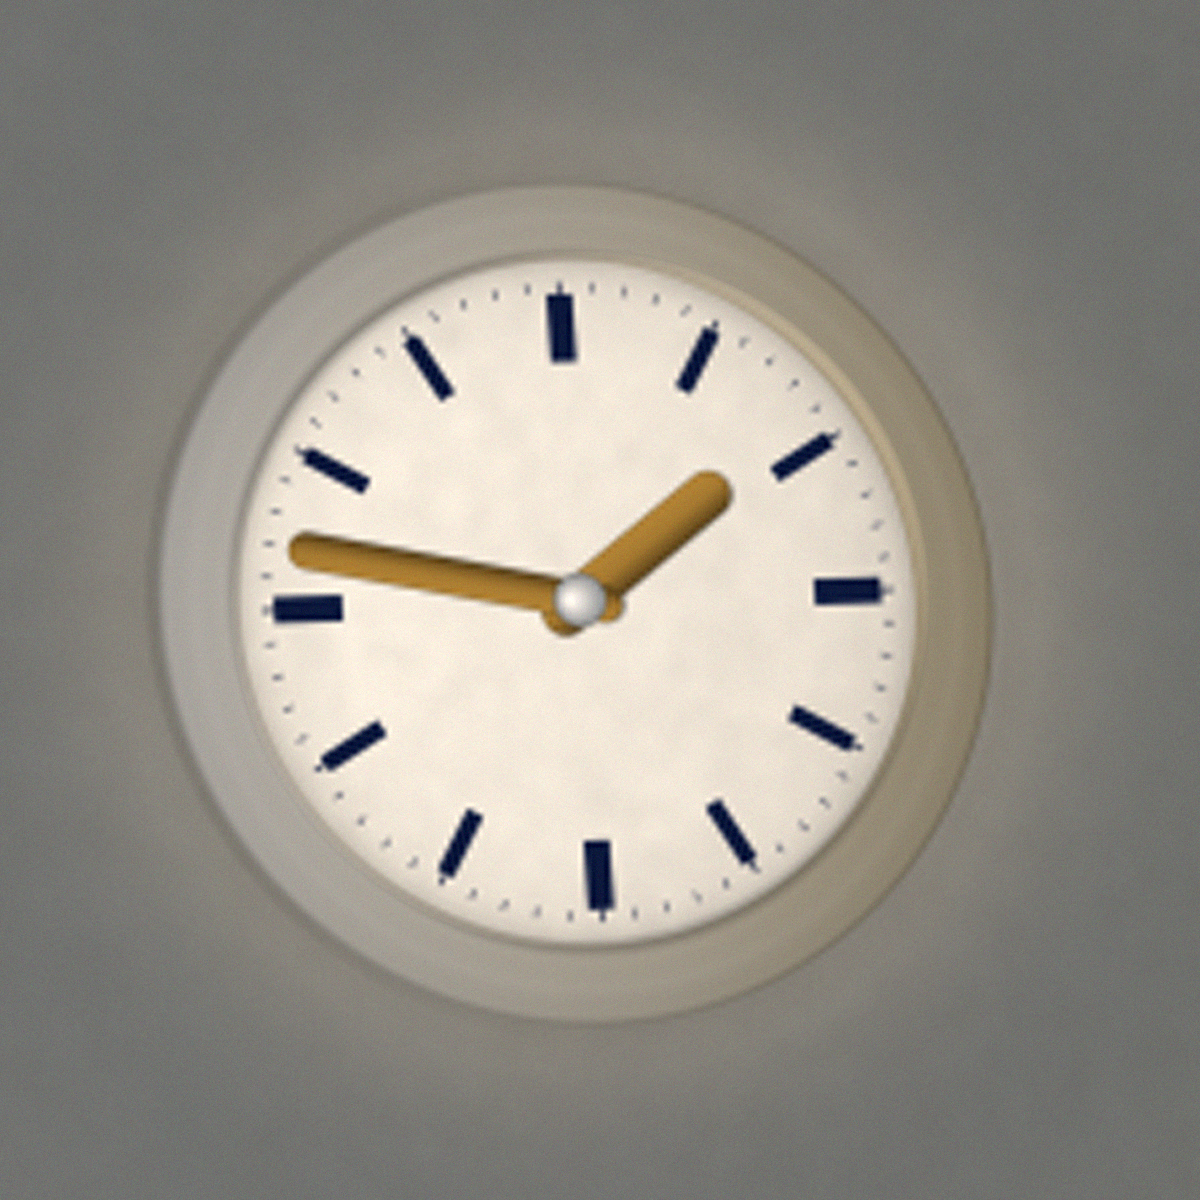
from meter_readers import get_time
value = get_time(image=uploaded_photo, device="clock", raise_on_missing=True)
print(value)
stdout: 1:47
